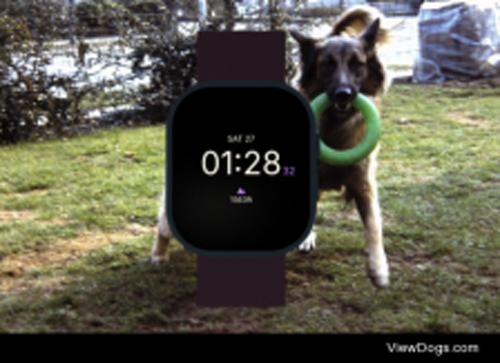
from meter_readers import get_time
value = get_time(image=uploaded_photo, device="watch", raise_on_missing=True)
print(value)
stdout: 1:28
